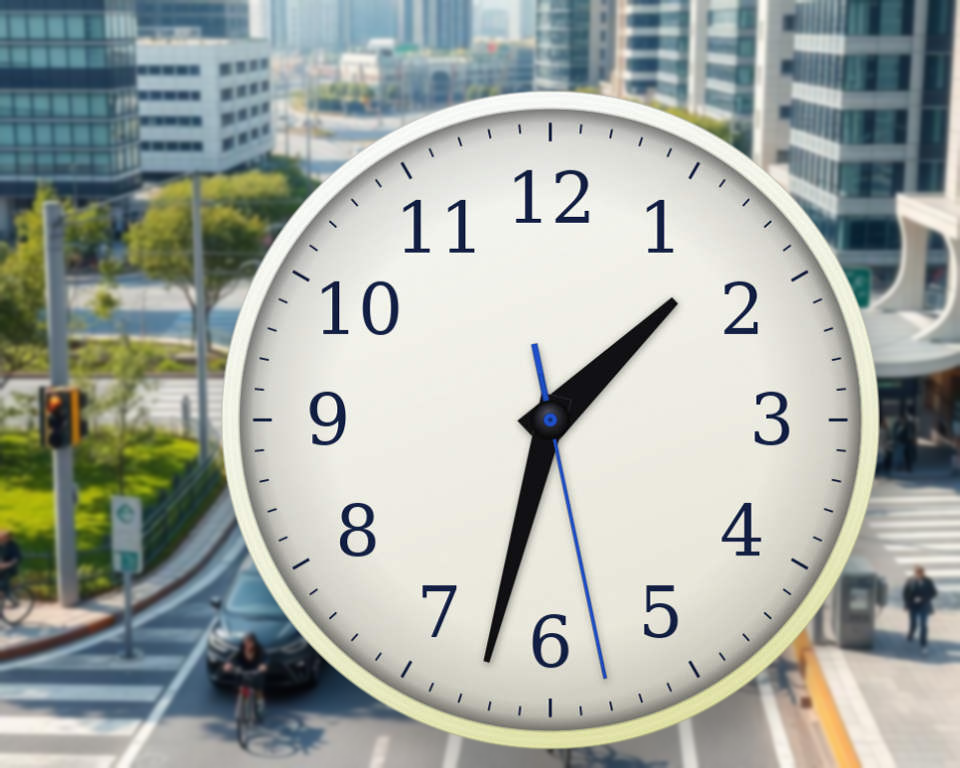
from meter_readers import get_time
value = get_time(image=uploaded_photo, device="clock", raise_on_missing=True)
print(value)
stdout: 1:32:28
